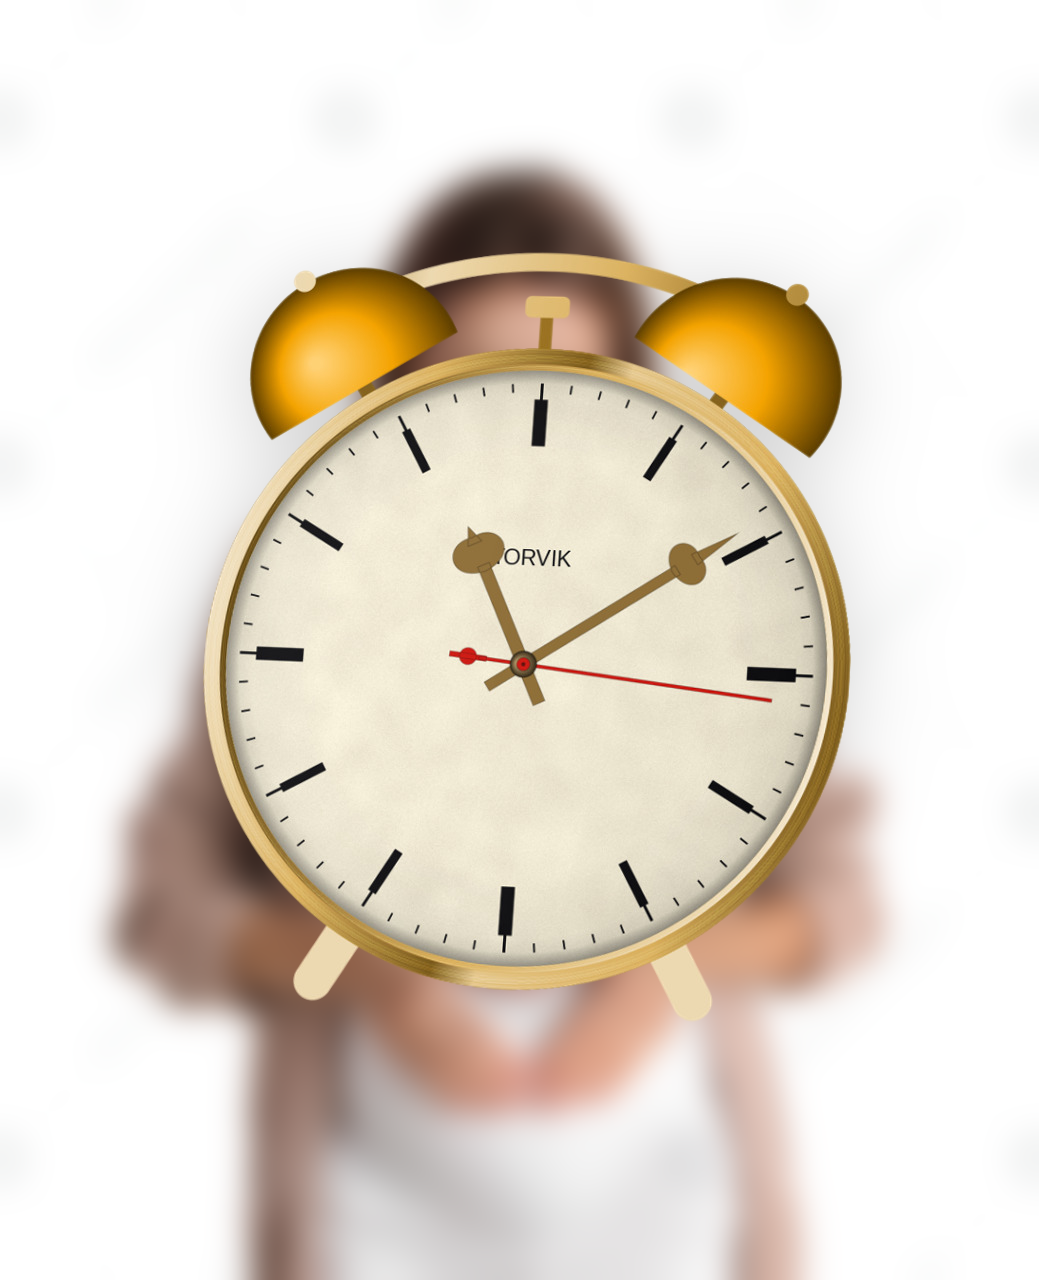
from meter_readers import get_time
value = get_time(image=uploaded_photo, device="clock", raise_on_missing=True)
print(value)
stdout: 11:09:16
